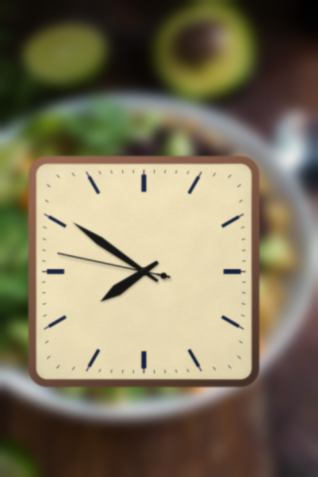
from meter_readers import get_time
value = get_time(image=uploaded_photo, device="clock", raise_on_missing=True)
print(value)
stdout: 7:50:47
